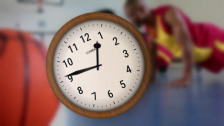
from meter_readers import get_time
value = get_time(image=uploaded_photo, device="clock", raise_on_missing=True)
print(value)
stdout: 12:46
